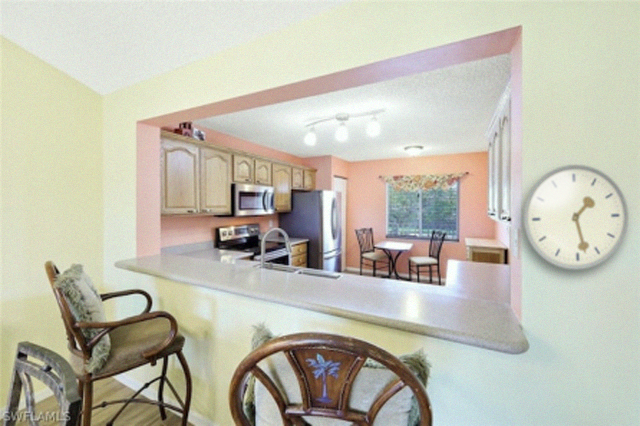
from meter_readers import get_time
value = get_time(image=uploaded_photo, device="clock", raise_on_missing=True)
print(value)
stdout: 1:28
